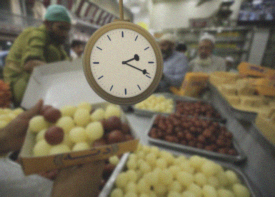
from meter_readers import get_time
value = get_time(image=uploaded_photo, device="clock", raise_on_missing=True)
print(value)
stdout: 2:19
